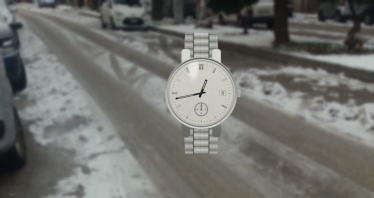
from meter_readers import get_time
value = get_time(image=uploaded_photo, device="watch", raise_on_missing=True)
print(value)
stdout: 12:43
